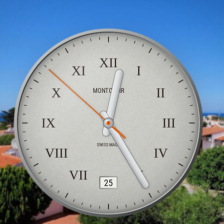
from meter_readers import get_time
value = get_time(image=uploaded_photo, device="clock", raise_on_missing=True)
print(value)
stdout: 12:24:52
